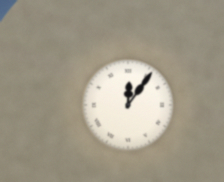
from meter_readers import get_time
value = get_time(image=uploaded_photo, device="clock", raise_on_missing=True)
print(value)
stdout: 12:06
